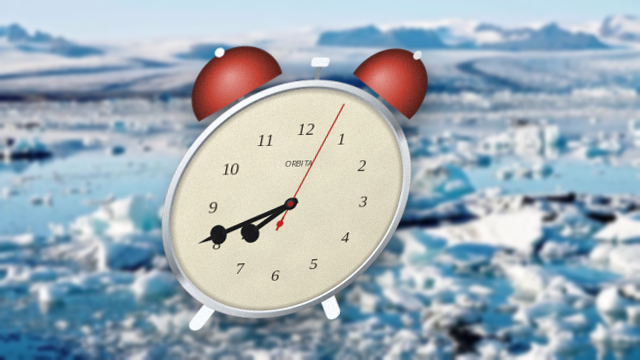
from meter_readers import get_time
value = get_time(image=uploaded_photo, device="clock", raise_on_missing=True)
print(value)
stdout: 7:41:03
